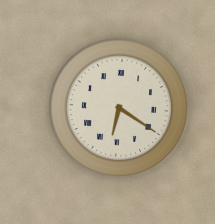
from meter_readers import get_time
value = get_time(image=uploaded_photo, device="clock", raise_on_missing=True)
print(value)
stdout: 6:20
